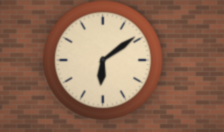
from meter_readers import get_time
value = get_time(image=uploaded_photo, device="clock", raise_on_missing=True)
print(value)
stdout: 6:09
